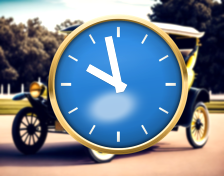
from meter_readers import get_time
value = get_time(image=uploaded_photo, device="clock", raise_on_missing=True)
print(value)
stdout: 9:58
